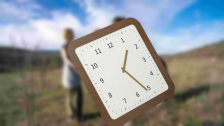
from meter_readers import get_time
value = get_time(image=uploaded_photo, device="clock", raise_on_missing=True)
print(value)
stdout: 1:26
